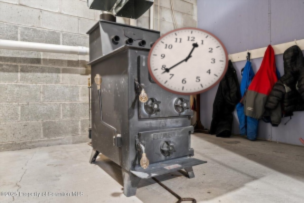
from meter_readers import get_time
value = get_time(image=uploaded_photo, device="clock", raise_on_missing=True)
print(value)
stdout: 12:38
